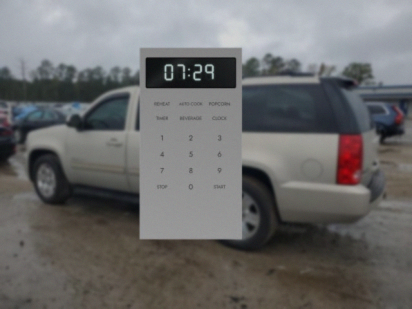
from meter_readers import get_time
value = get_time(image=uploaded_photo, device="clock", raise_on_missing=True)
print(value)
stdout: 7:29
